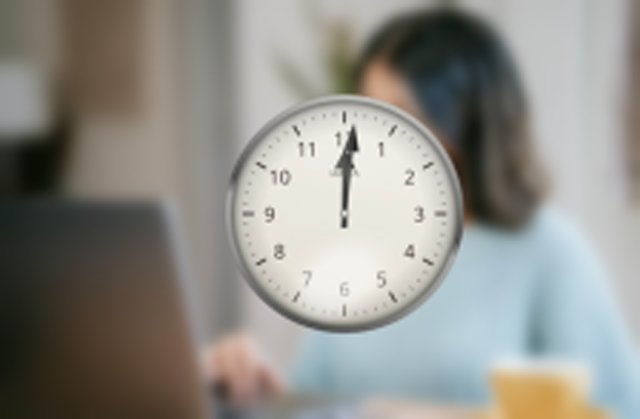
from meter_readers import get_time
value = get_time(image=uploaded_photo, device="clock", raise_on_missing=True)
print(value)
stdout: 12:01
